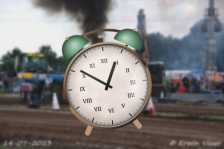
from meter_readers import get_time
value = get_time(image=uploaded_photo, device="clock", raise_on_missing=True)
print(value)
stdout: 12:51
